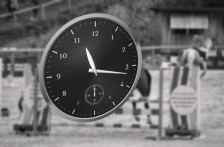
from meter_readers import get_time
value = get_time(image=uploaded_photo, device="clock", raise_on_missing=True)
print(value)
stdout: 11:17
